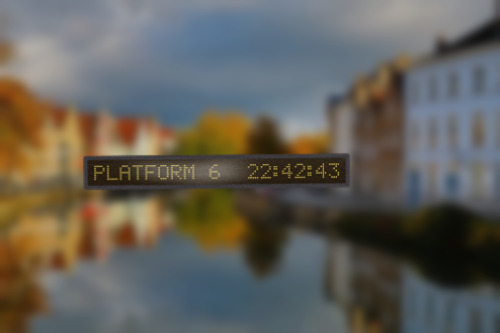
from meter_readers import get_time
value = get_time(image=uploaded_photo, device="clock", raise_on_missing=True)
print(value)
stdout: 22:42:43
